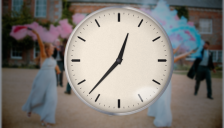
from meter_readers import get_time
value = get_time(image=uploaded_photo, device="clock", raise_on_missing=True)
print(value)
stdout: 12:37
